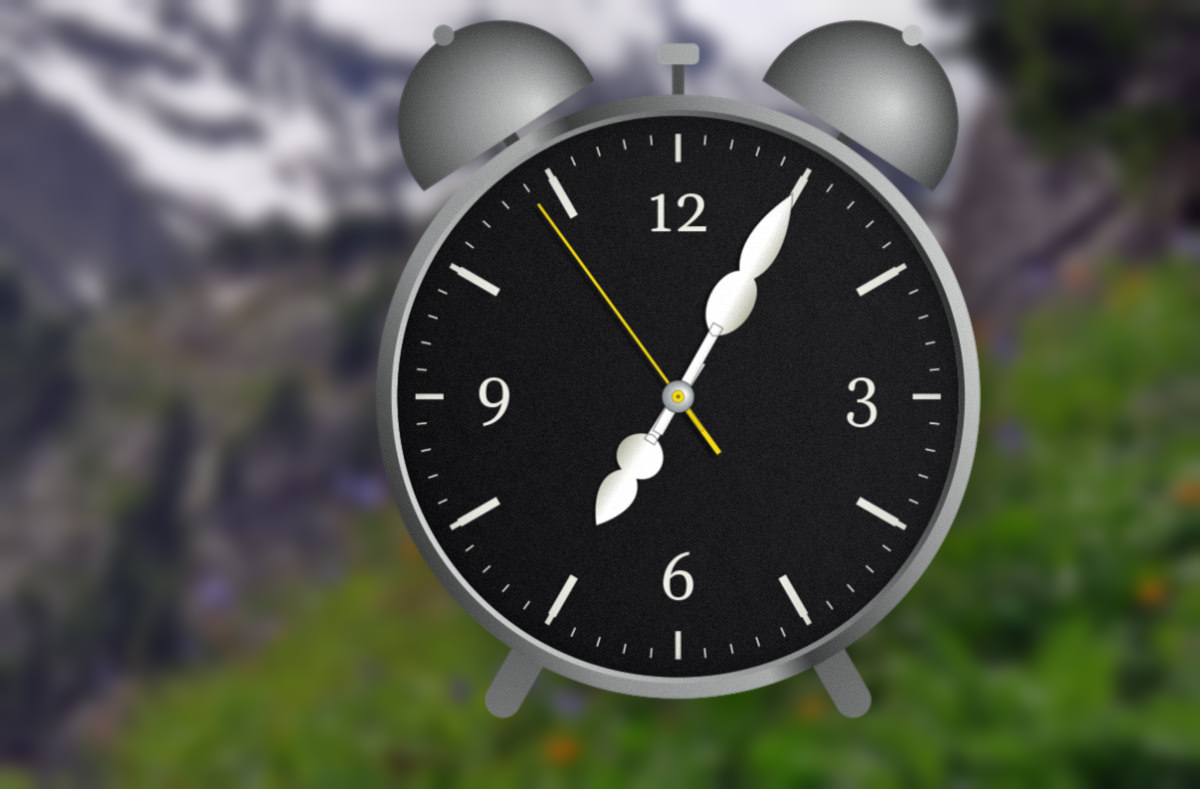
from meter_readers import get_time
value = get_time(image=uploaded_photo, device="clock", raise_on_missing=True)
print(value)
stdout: 7:04:54
